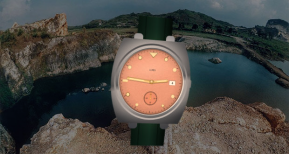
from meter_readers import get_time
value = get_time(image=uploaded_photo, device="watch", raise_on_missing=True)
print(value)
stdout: 2:46
